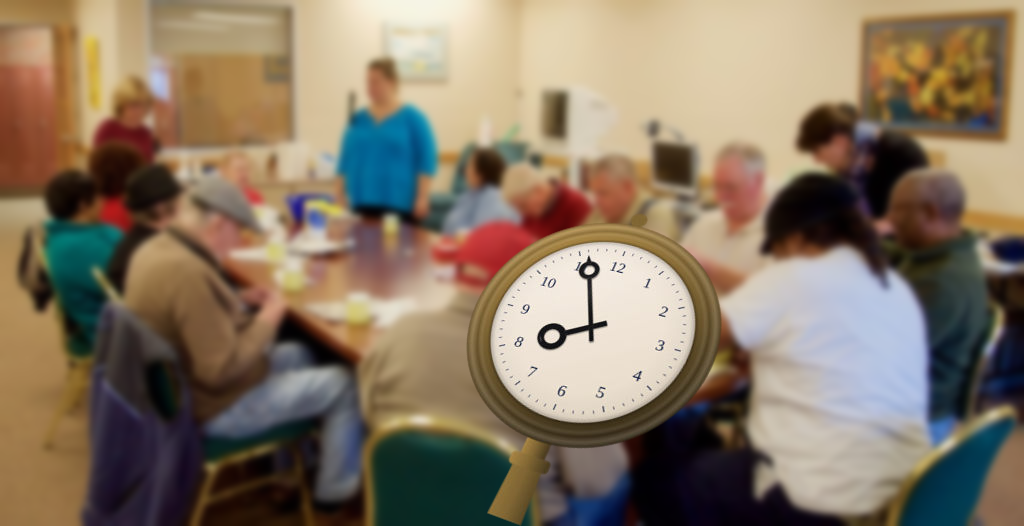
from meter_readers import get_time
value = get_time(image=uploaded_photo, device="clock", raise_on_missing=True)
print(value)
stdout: 7:56
